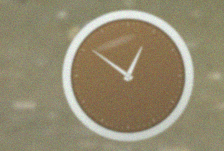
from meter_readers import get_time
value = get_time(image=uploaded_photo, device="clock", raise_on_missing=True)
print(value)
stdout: 12:51
